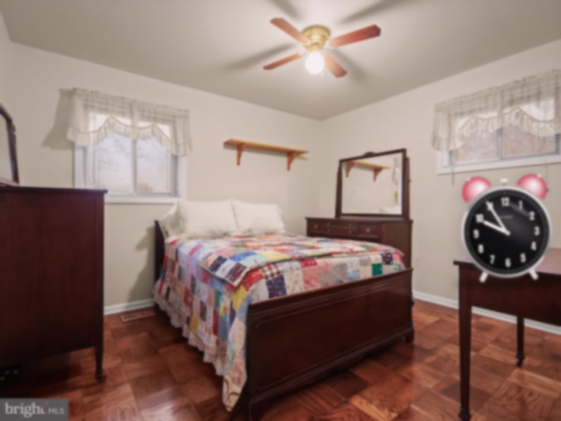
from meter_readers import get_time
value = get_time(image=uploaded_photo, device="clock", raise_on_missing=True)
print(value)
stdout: 9:55
